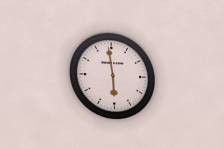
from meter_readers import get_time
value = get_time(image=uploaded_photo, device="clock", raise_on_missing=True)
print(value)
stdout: 5:59
